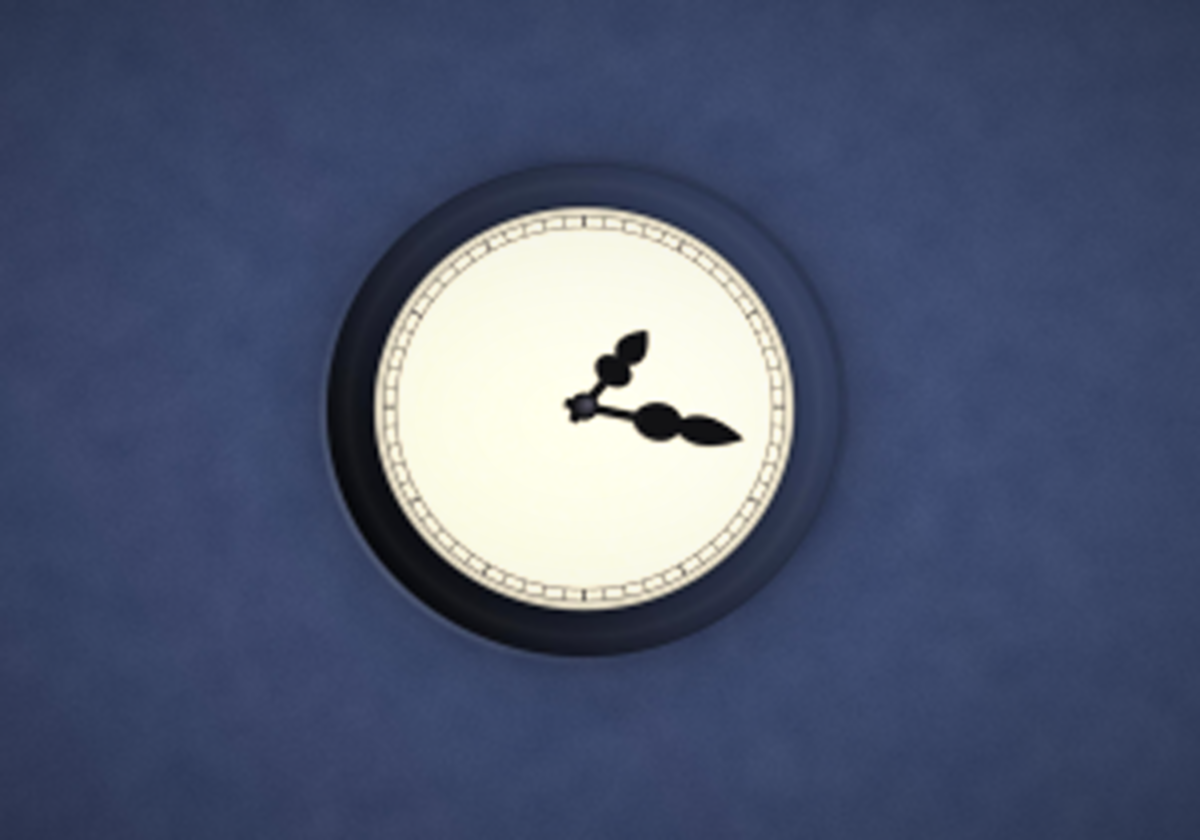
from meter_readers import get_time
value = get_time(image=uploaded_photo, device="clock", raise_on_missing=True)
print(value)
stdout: 1:17
